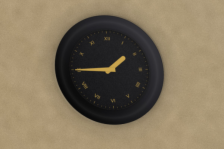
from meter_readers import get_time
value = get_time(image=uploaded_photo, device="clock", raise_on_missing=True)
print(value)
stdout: 1:45
